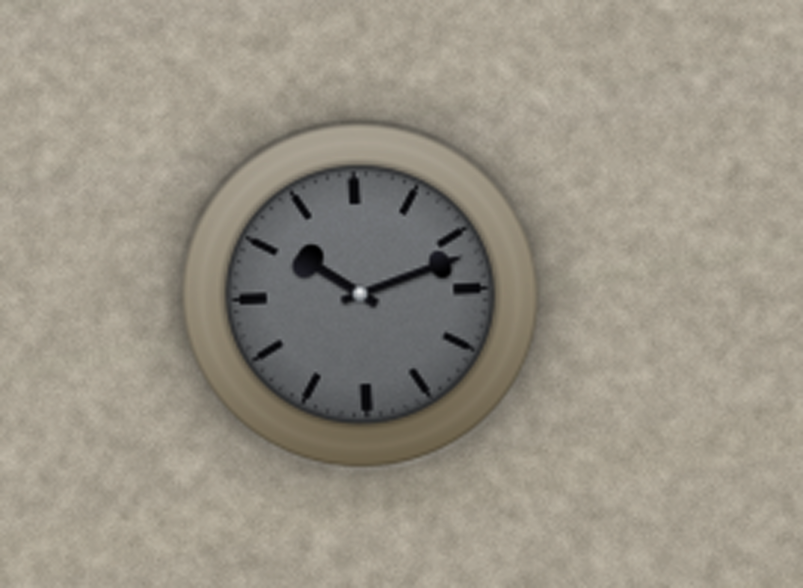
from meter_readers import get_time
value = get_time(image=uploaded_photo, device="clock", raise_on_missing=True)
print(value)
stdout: 10:12
